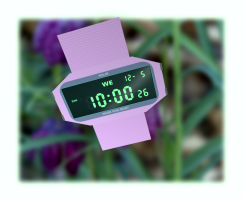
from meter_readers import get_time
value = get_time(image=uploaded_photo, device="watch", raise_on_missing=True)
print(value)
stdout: 10:00:26
